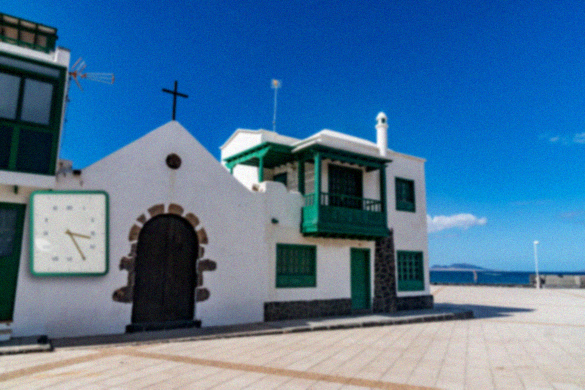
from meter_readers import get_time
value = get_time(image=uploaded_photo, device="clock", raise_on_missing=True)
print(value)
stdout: 3:25
